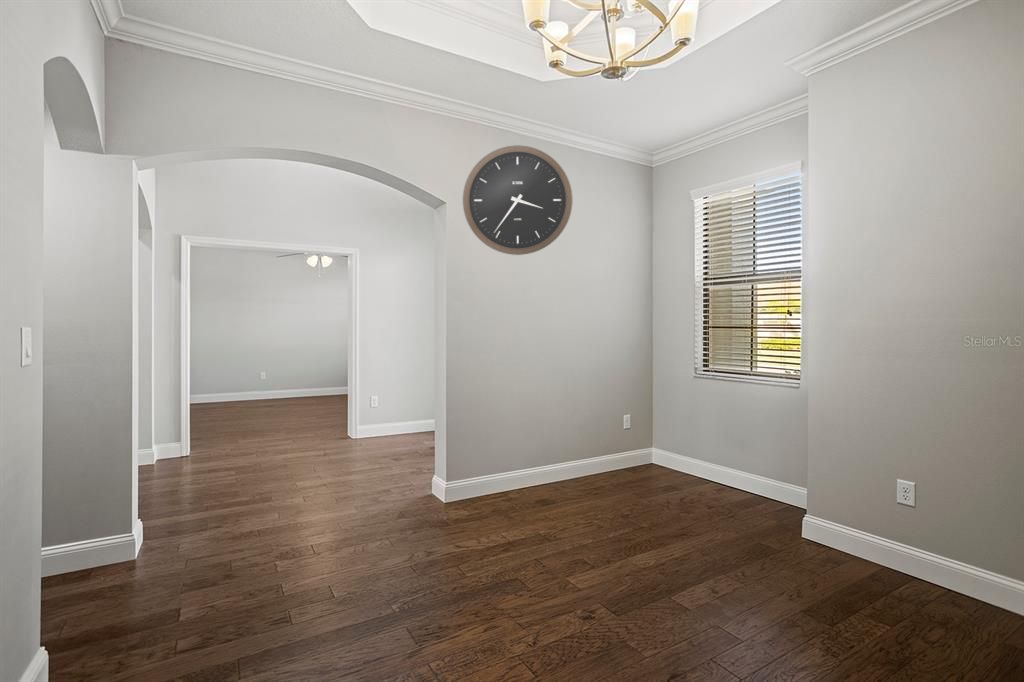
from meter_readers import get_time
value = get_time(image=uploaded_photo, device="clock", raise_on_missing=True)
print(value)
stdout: 3:36
